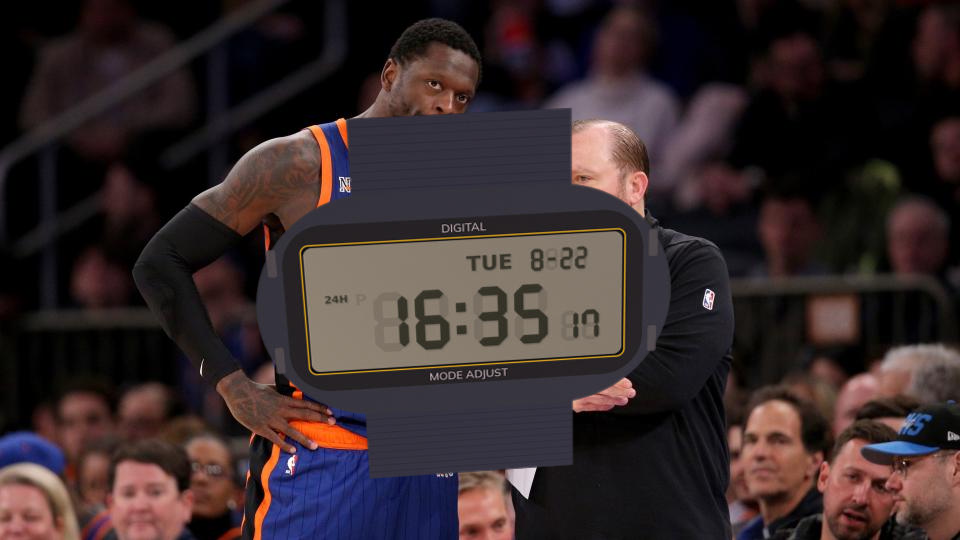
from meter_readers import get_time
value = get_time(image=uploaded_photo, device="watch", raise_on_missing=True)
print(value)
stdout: 16:35:17
